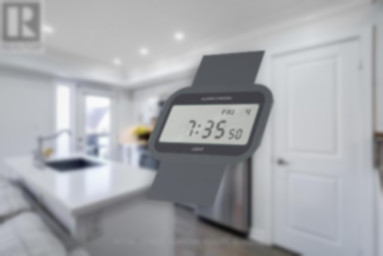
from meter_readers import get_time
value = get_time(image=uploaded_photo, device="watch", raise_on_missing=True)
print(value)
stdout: 7:35
